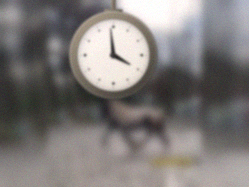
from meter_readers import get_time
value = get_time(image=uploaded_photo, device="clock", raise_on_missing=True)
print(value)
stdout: 3:59
